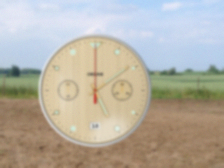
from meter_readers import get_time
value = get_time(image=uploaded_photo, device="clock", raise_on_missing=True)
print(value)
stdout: 5:09
